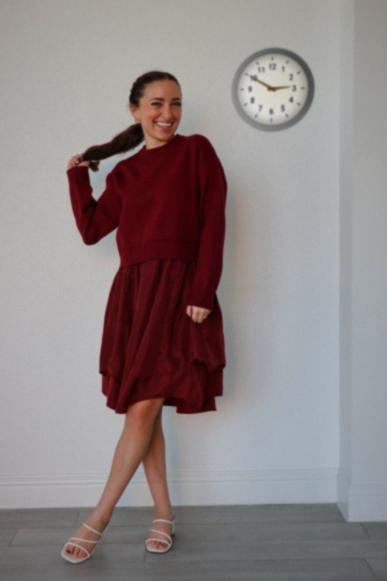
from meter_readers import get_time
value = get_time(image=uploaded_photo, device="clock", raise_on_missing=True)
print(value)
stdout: 2:50
